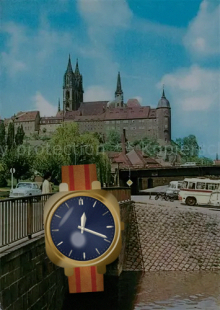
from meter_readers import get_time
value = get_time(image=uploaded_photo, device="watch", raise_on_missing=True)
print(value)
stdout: 12:19
